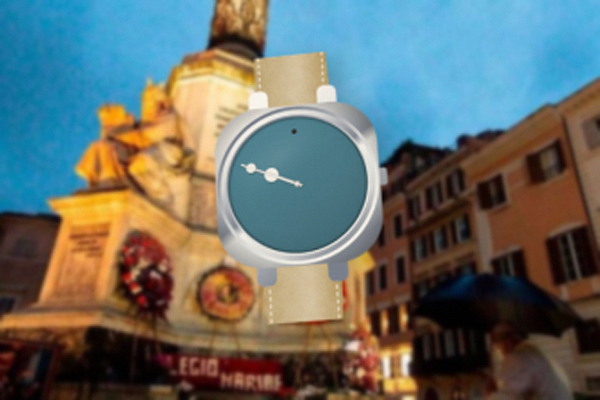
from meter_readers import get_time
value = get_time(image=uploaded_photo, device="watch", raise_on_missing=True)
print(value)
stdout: 9:49
